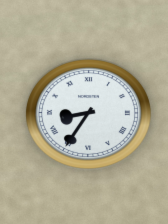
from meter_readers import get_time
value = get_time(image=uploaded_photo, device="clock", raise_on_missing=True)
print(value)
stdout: 8:35
